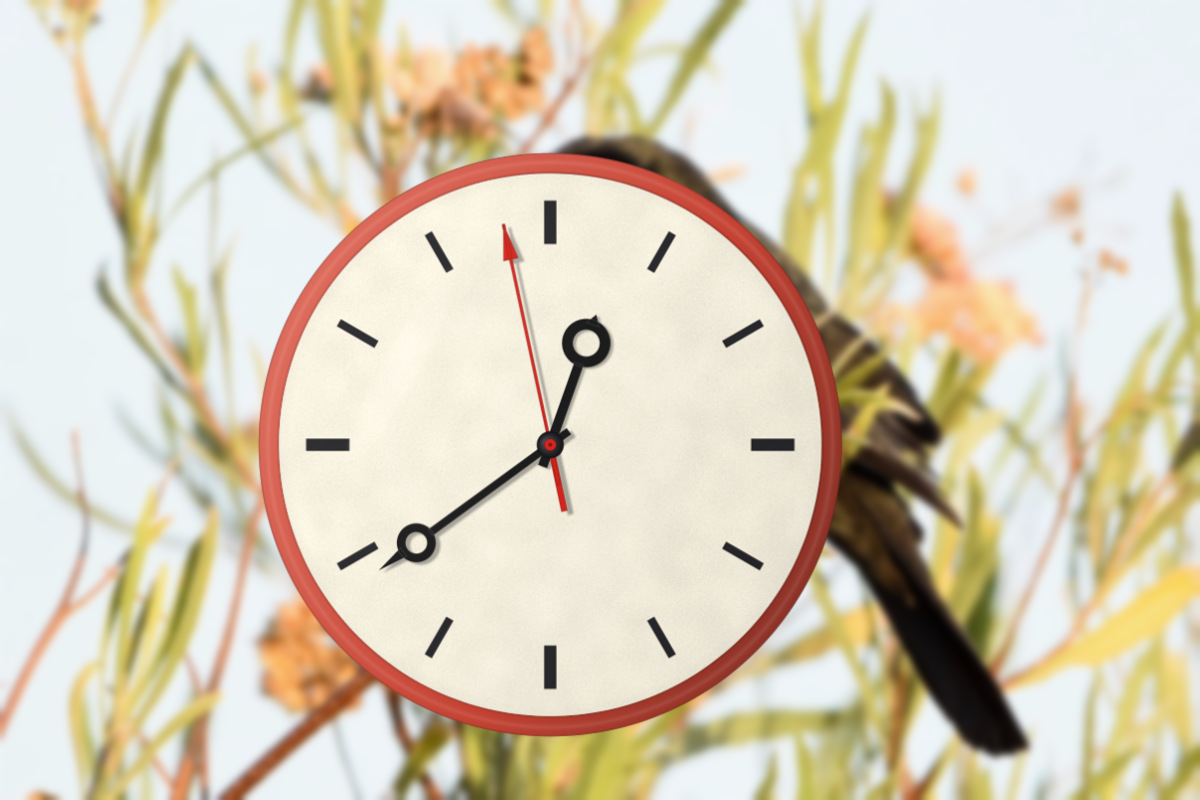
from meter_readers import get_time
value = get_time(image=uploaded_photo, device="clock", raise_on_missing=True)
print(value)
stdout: 12:38:58
